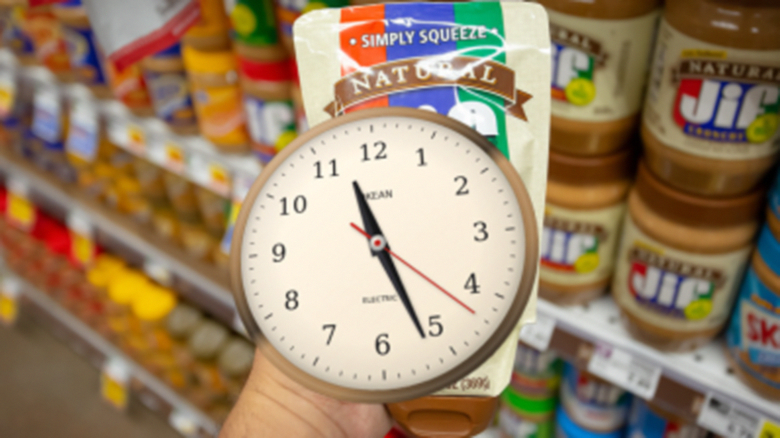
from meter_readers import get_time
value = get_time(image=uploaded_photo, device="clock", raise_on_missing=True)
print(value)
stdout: 11:26:22
